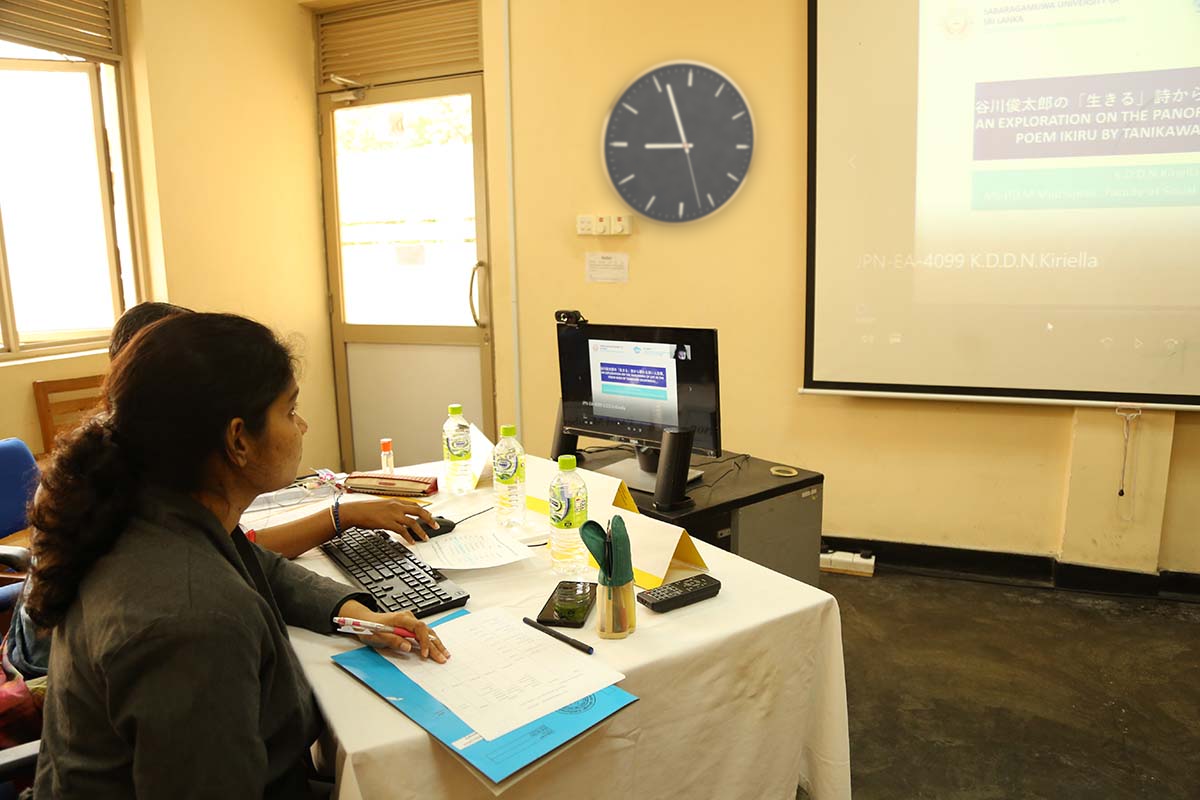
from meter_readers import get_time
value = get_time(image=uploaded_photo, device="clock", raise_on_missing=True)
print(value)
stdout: 8:56:27
